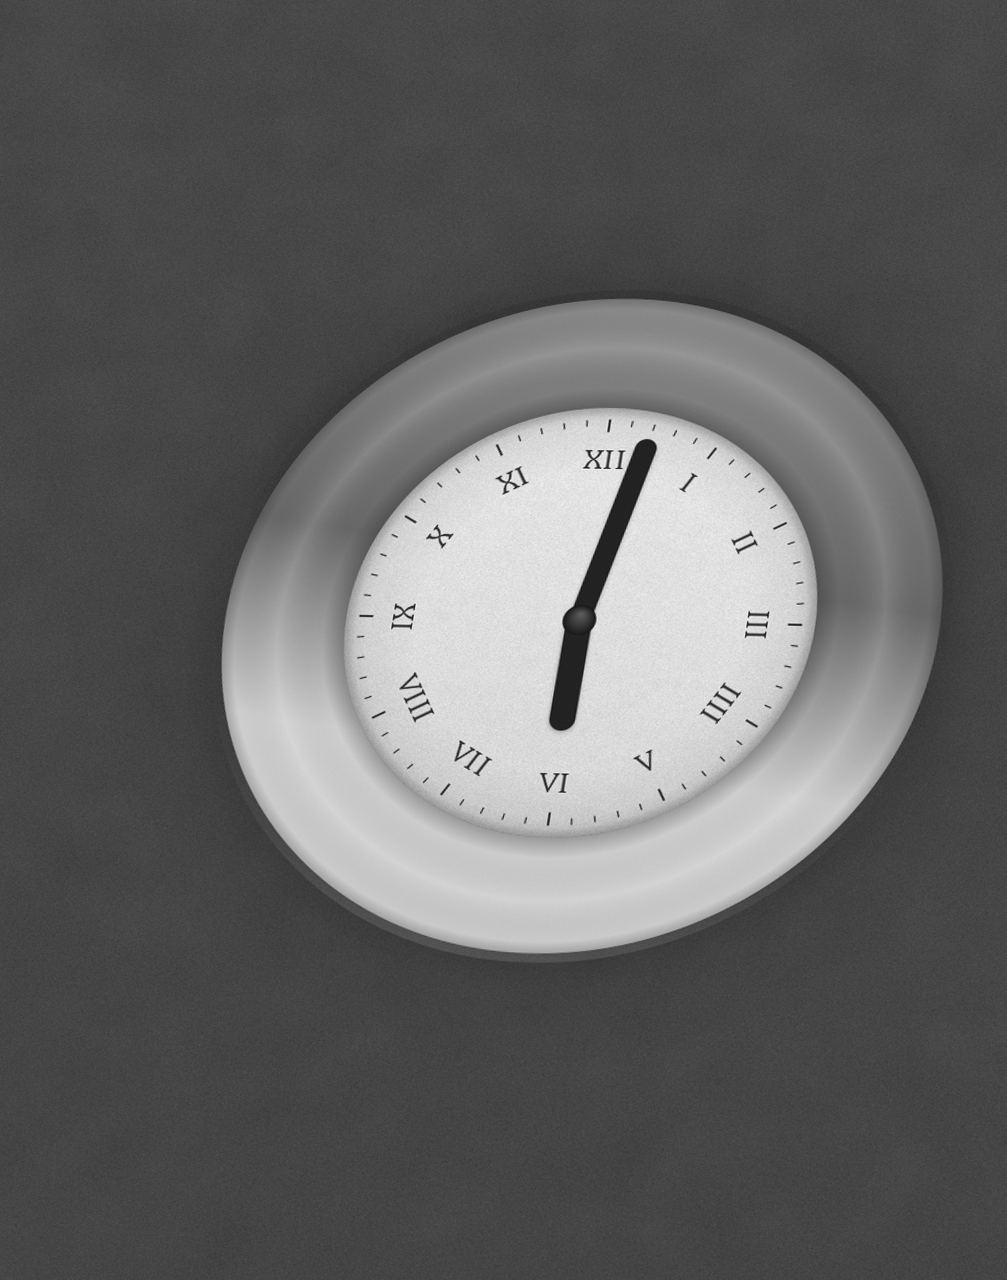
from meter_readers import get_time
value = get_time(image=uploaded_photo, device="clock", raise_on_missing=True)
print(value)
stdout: 6:02
